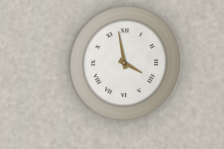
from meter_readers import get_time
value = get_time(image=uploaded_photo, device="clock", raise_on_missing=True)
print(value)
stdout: 3:58
